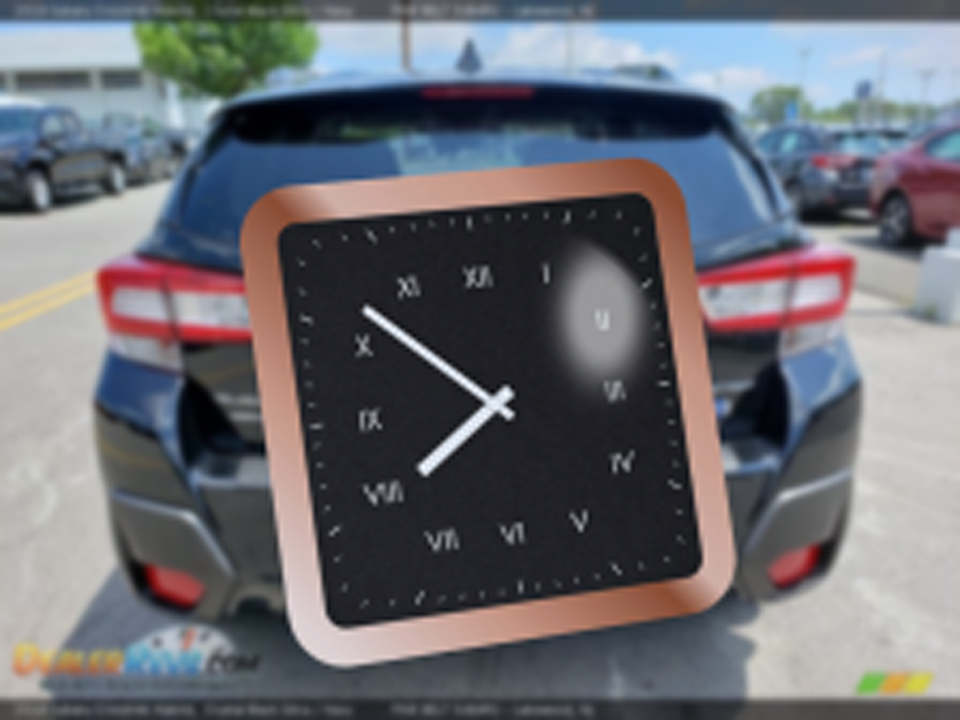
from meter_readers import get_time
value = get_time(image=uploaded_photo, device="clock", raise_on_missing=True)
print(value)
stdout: 7:52
